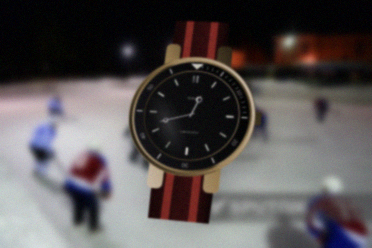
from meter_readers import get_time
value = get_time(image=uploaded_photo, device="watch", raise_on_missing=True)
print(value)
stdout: 12:42
